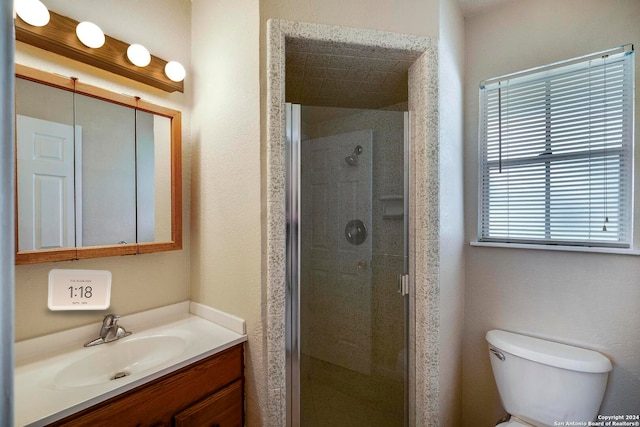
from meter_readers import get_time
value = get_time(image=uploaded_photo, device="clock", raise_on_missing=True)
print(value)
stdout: 1:18
